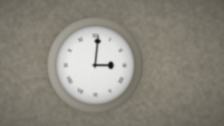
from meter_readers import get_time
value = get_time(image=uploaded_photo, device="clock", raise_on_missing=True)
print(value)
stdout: 3:01
